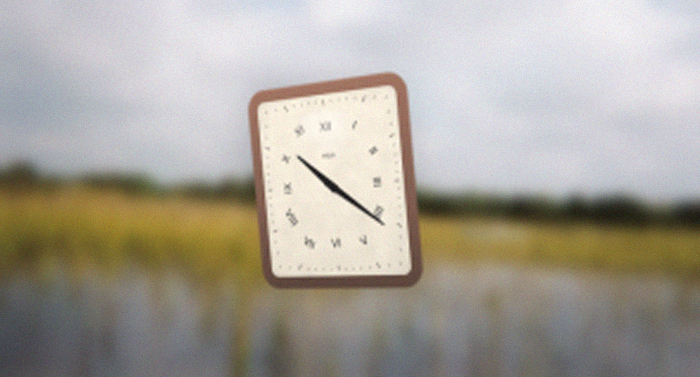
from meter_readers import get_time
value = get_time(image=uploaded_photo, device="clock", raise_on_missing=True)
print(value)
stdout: 10:21
